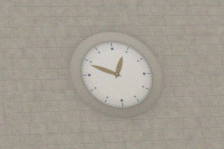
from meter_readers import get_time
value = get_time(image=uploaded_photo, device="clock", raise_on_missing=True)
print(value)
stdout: 12:49
